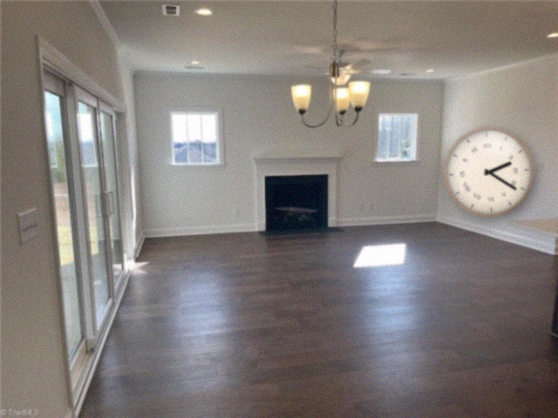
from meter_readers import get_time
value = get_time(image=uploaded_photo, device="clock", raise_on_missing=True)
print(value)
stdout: 2:21
